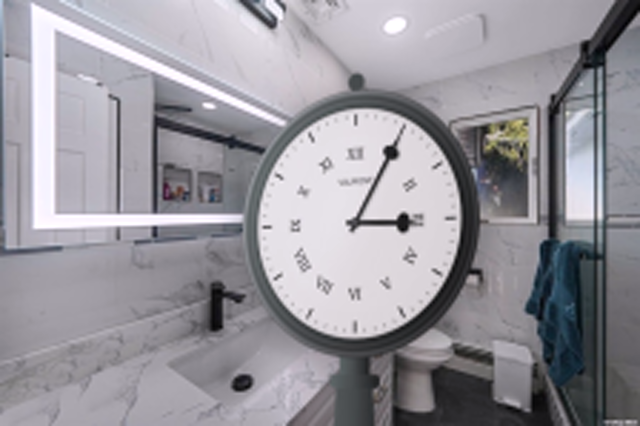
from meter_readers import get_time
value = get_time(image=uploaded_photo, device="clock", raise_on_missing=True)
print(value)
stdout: 3:05
